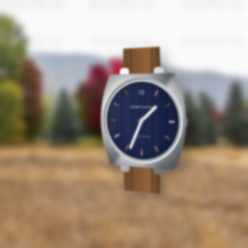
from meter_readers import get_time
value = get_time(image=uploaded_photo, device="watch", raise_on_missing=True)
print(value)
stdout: 1:34
